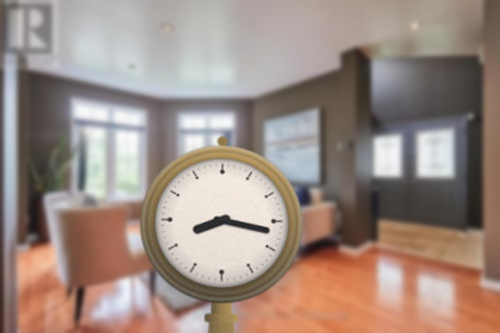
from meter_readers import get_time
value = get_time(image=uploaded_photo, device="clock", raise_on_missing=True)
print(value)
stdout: 8:17
